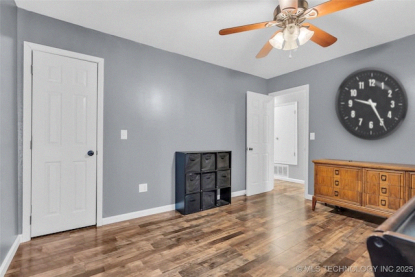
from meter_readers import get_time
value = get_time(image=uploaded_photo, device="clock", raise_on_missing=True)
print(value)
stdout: 9:25
